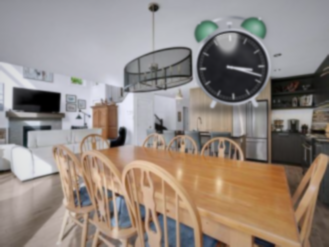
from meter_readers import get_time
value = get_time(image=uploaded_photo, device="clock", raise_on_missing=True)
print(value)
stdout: 3:18
